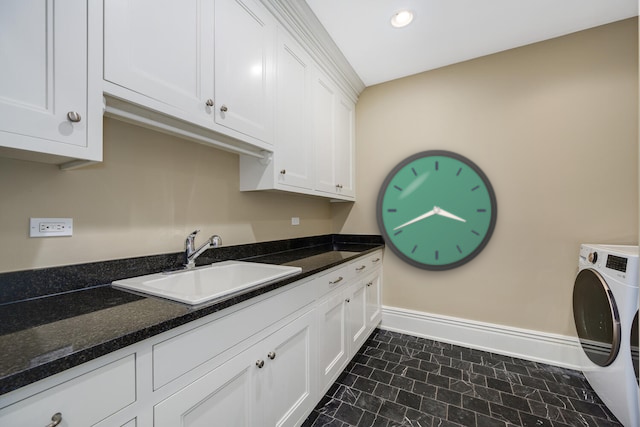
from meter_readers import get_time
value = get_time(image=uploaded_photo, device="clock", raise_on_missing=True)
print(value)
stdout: 3:41
